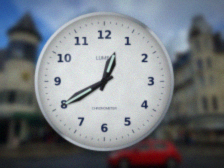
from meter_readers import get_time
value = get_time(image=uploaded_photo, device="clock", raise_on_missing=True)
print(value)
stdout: 12:40
